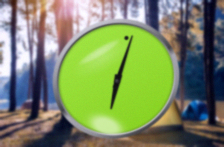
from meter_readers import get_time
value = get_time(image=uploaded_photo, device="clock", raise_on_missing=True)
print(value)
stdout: 6:01
